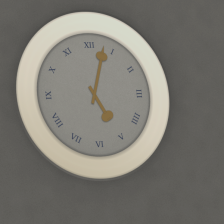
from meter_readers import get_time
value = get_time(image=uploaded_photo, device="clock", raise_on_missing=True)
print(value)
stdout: 5:03
